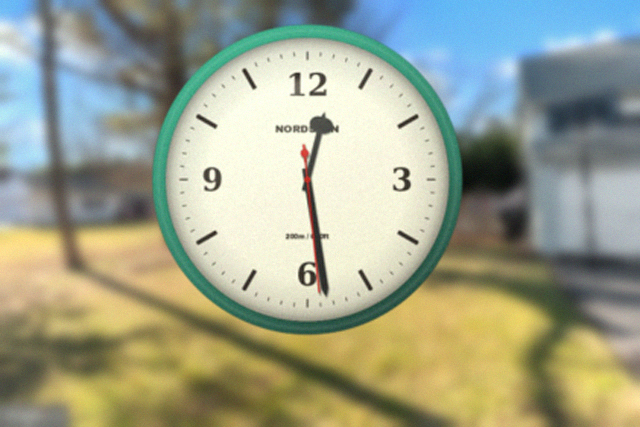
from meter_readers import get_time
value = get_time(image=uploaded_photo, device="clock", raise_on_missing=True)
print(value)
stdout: 12:28:29
